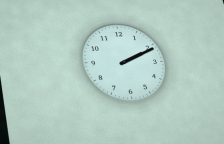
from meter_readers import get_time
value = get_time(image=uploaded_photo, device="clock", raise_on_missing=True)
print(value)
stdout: 2:11
